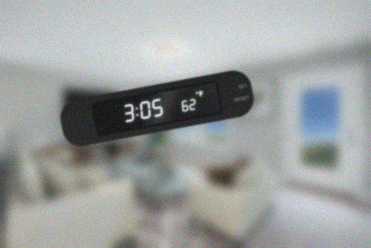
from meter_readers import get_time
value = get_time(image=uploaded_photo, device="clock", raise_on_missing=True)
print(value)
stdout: 3:05
